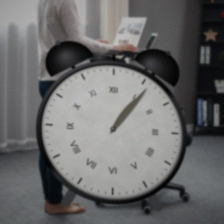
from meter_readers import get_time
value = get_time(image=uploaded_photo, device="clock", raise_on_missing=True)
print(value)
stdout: 1:06
